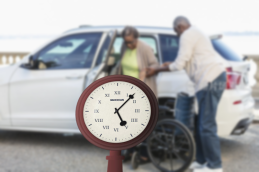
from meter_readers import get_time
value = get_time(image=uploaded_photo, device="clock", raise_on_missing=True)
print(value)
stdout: 5:07
